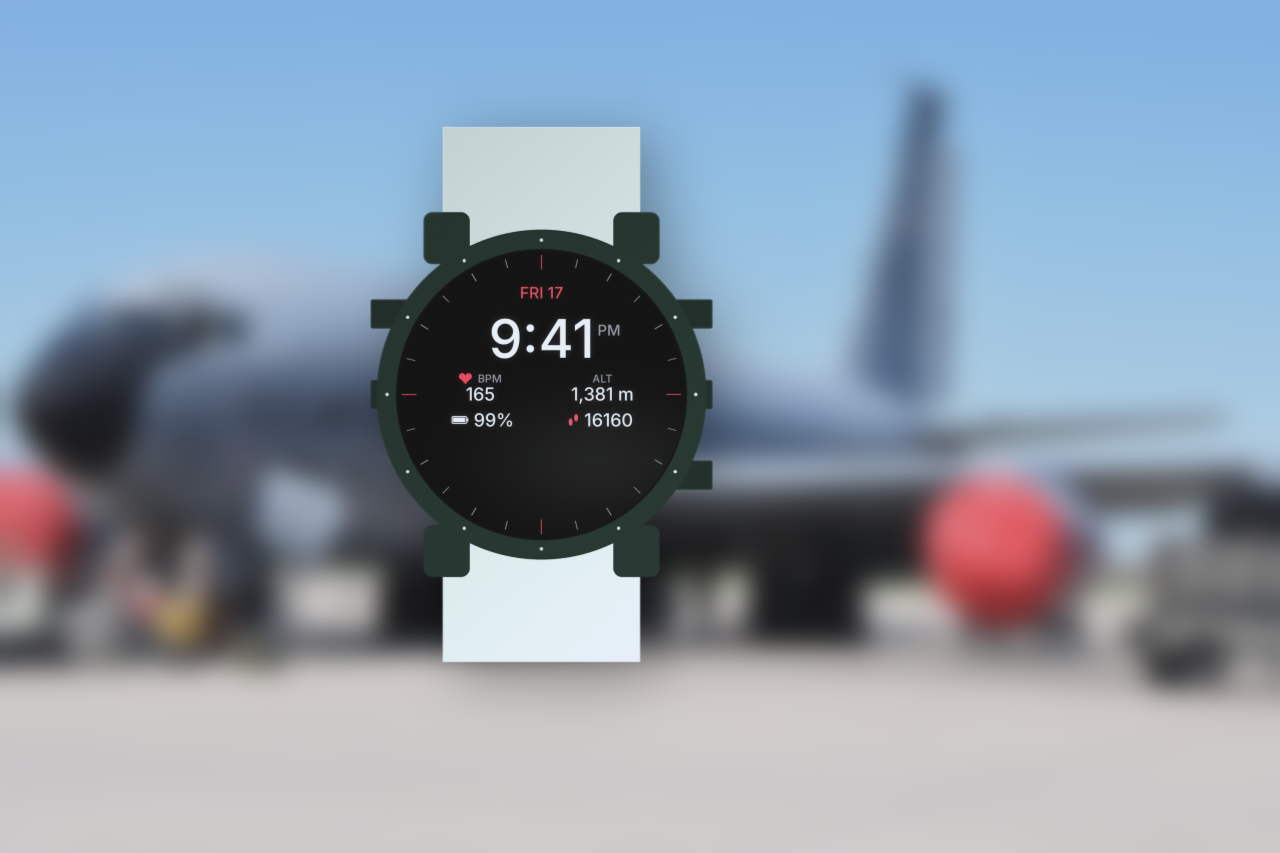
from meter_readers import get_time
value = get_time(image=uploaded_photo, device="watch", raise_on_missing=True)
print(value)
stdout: 9:41
